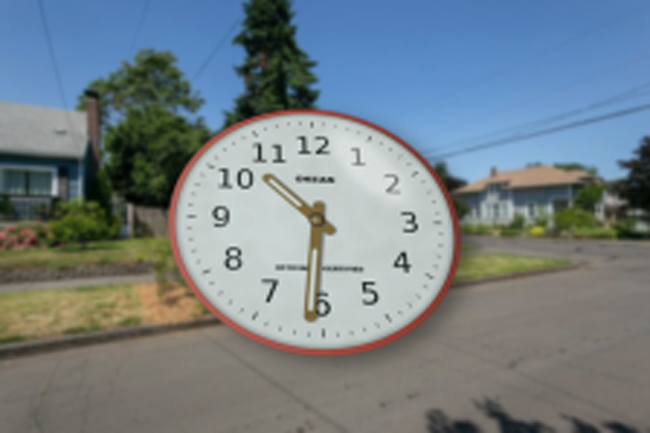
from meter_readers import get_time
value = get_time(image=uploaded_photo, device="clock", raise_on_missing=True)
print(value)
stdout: 10:31
